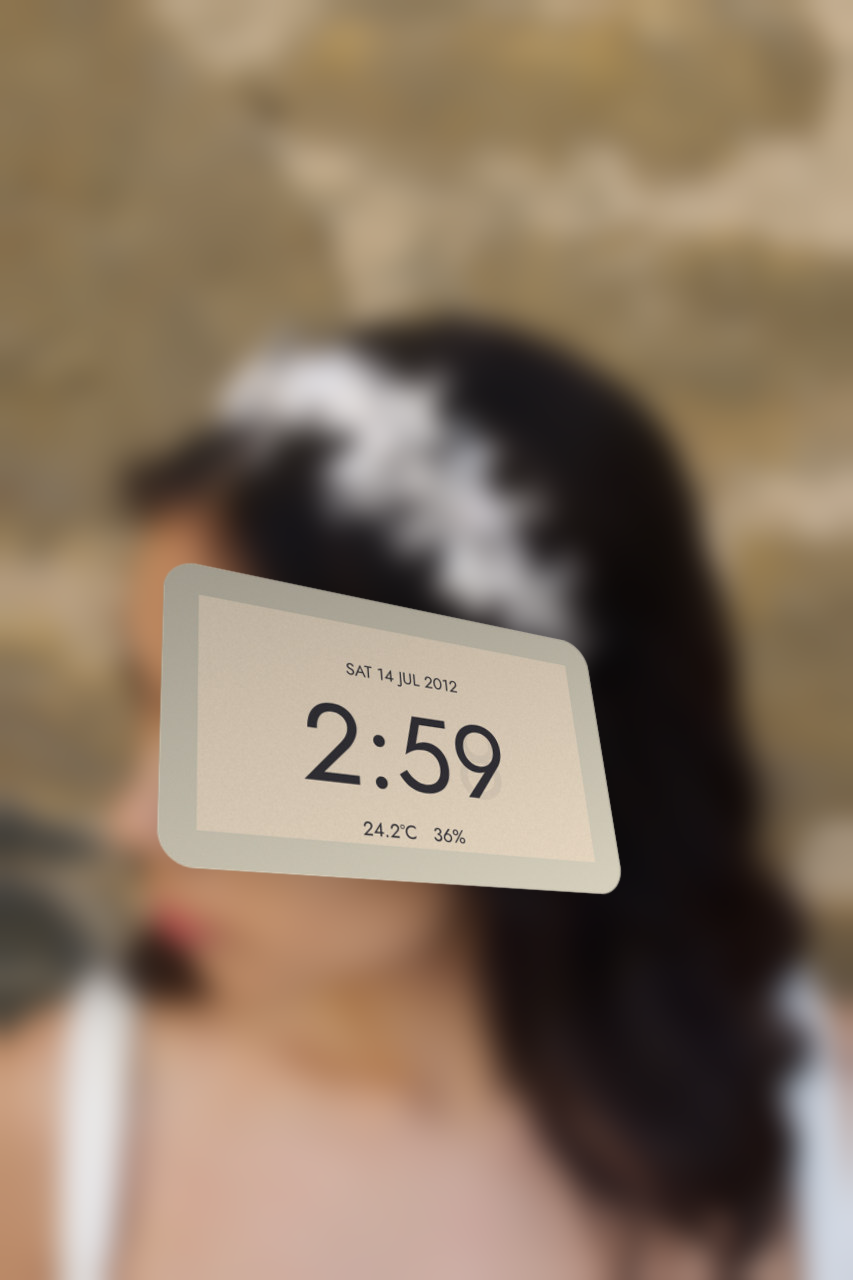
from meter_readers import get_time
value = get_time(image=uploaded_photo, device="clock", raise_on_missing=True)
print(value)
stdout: 2:59
